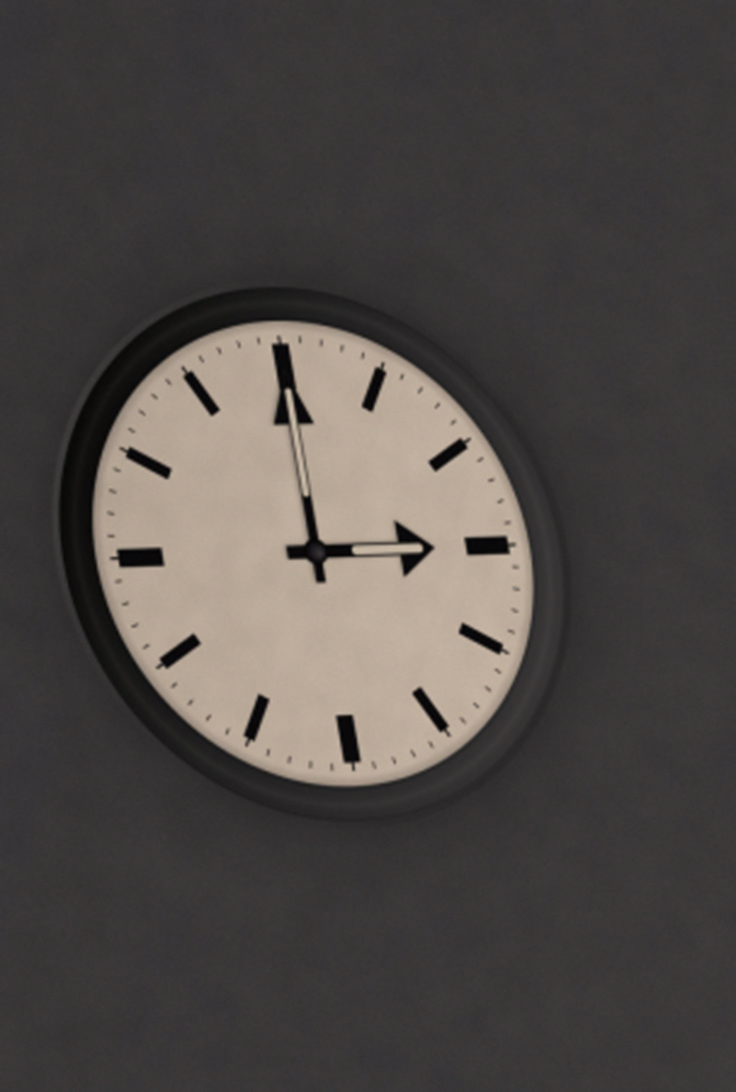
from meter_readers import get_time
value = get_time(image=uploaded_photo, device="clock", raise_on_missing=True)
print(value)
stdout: 3:00
